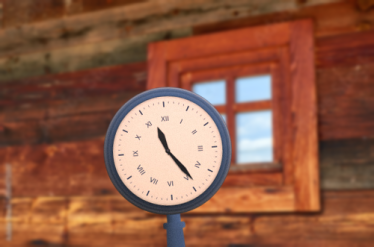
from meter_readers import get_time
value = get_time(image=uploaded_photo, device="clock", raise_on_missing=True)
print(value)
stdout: 11:24
